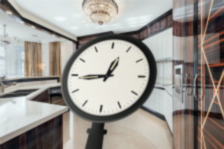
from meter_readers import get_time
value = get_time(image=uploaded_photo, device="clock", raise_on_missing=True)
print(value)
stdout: 12:44
